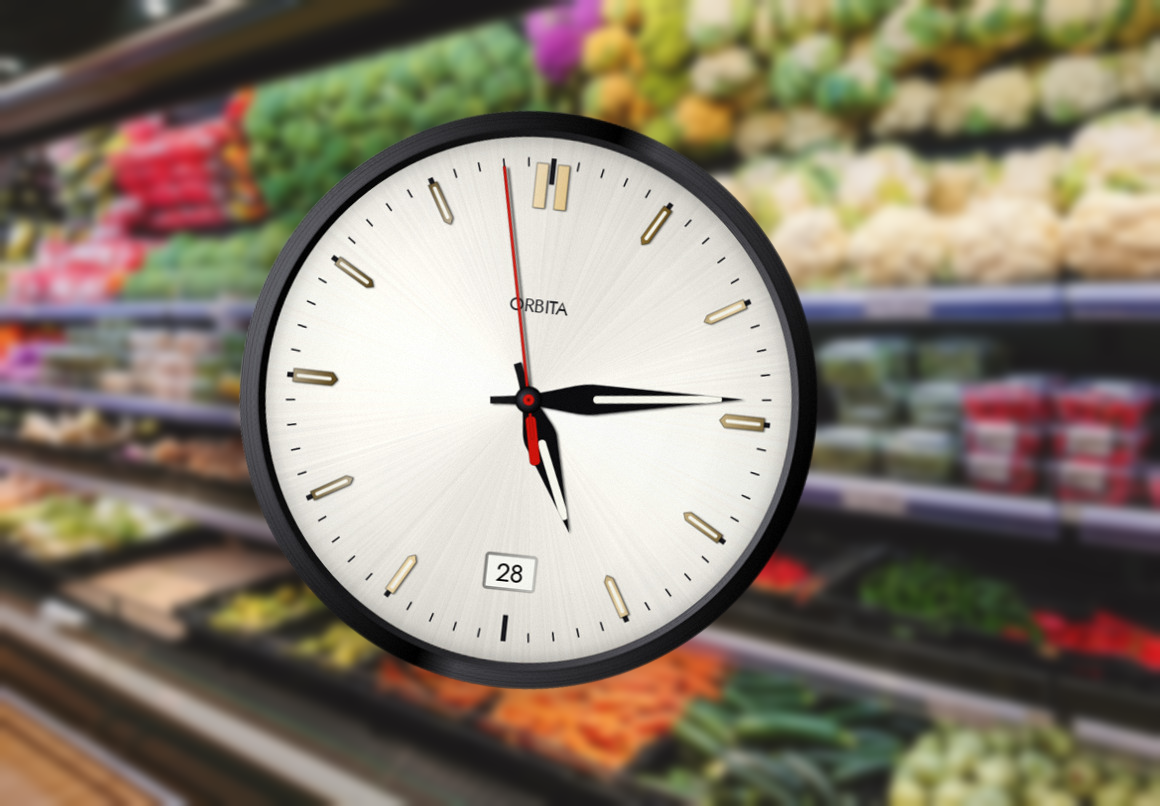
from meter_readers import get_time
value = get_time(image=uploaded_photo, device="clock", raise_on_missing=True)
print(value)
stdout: 5:13:58
